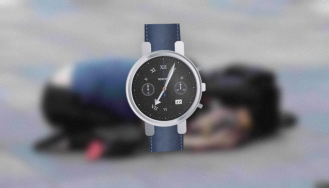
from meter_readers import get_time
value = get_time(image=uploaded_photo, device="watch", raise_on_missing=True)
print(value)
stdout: 7:04
